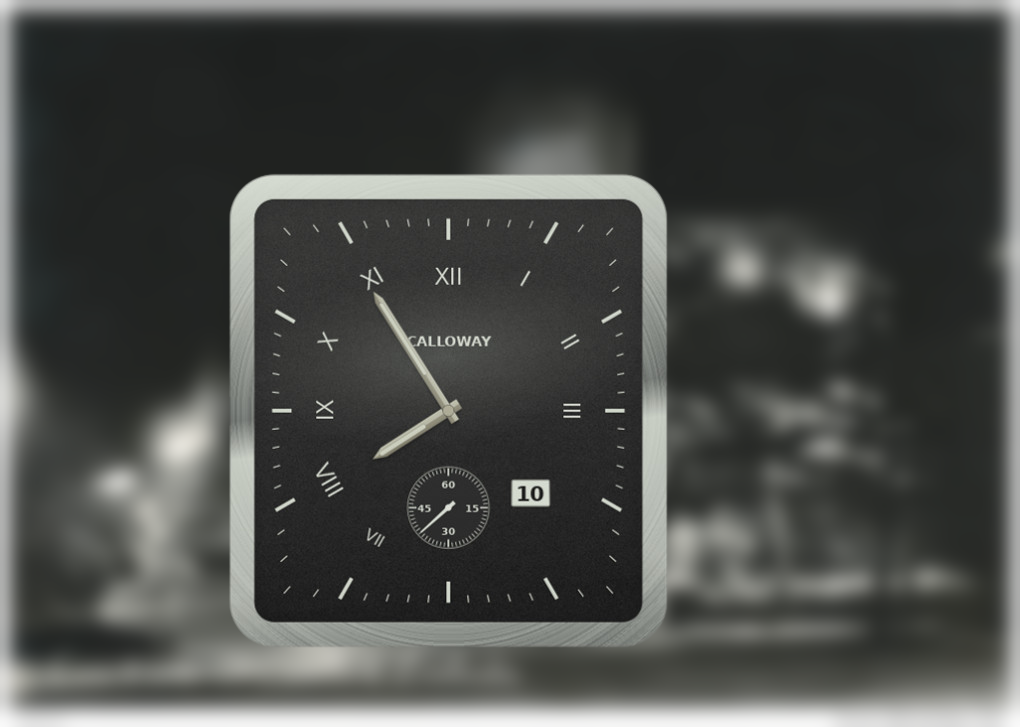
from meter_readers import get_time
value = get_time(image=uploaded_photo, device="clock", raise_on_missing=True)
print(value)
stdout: 7:54:38
